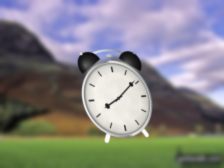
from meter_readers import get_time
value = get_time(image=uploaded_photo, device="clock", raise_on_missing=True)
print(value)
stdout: 8:09
